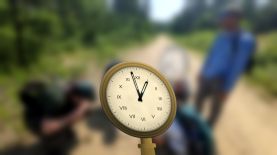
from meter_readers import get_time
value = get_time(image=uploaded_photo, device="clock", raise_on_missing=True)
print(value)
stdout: 12:58
